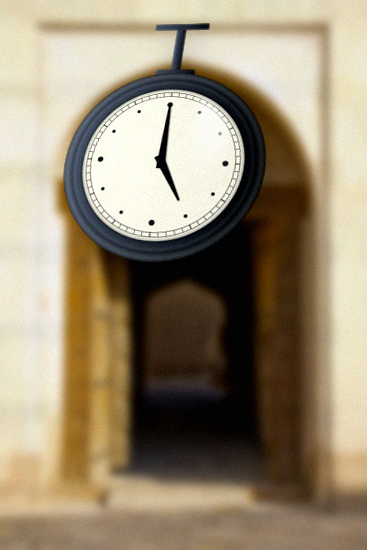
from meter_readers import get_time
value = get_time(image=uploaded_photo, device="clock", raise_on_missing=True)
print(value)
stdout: 5:00
